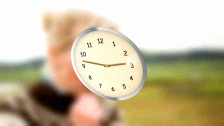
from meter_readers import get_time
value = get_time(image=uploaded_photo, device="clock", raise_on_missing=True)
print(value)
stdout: 2:47
